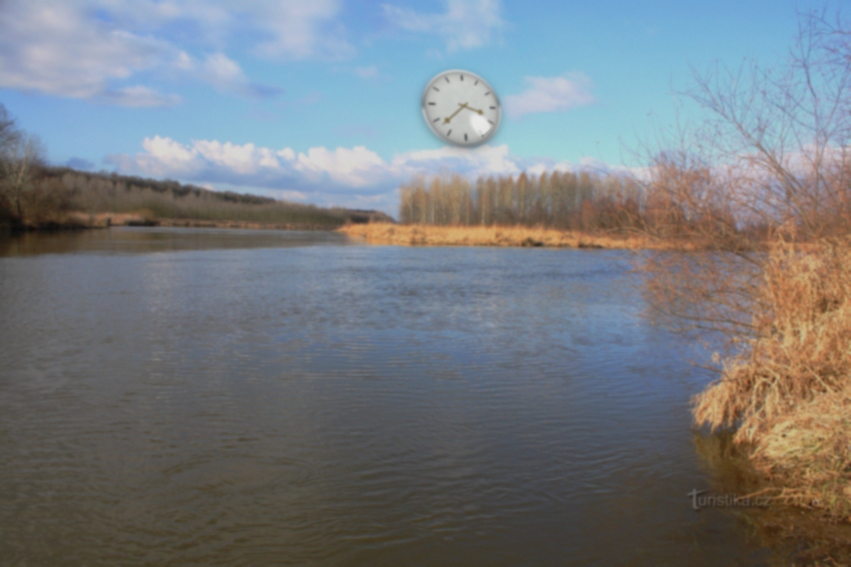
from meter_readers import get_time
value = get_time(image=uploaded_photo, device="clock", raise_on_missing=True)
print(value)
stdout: 3:38
